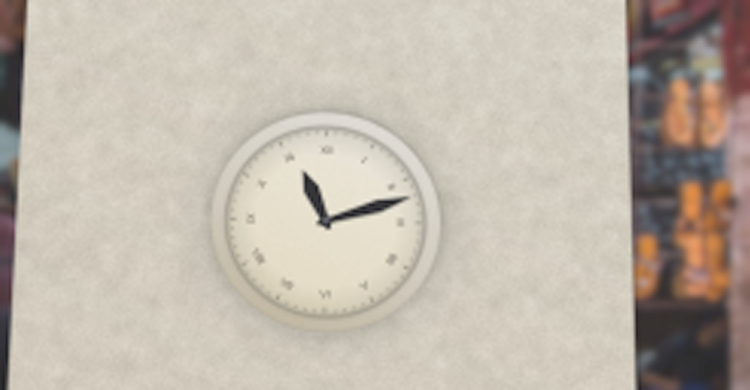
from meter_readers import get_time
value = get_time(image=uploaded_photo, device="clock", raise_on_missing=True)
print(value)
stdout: 11:12
